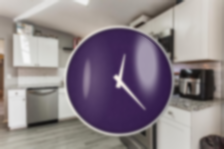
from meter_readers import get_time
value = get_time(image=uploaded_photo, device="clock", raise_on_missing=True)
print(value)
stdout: 12:23
